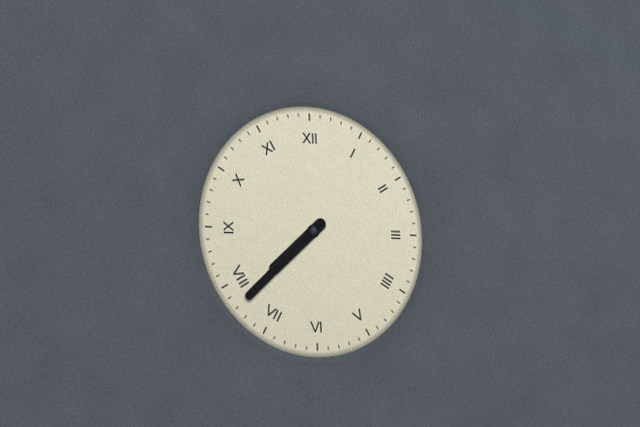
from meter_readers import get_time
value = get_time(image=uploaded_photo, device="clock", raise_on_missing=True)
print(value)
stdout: 7:38
